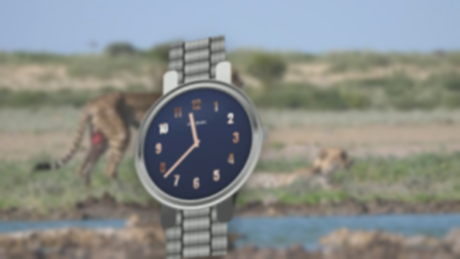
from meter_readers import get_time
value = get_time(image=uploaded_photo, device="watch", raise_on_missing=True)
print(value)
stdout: 11:38
